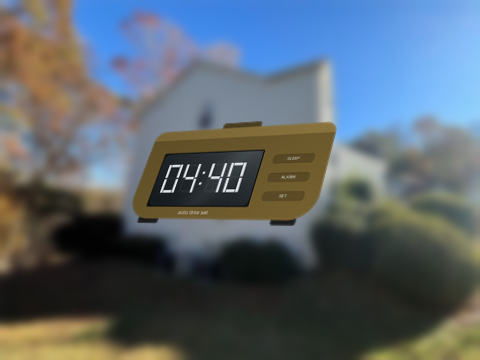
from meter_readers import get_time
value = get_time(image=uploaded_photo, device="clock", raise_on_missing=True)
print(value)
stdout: 4:40
